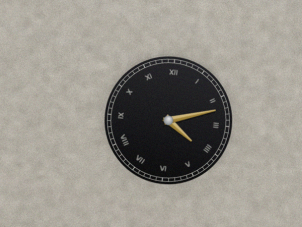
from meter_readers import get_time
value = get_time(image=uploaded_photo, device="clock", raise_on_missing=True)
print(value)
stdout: 4:12
